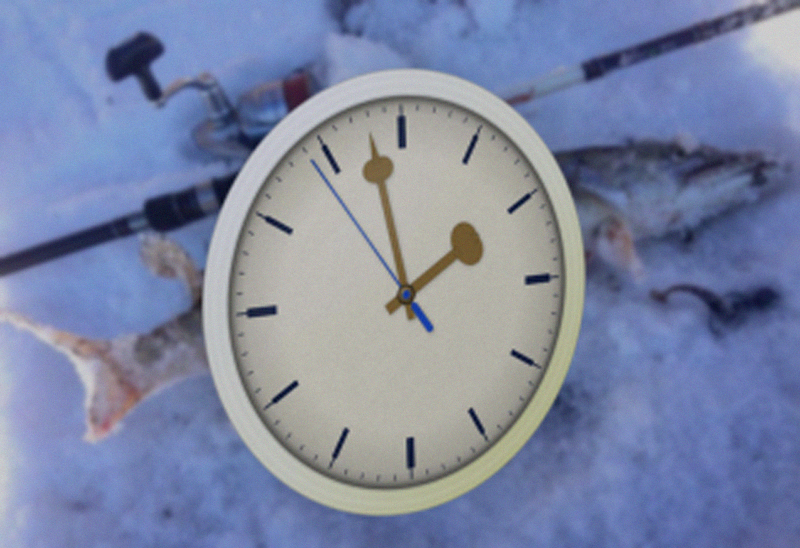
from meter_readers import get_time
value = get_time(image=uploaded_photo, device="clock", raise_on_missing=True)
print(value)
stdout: 1:57:54
